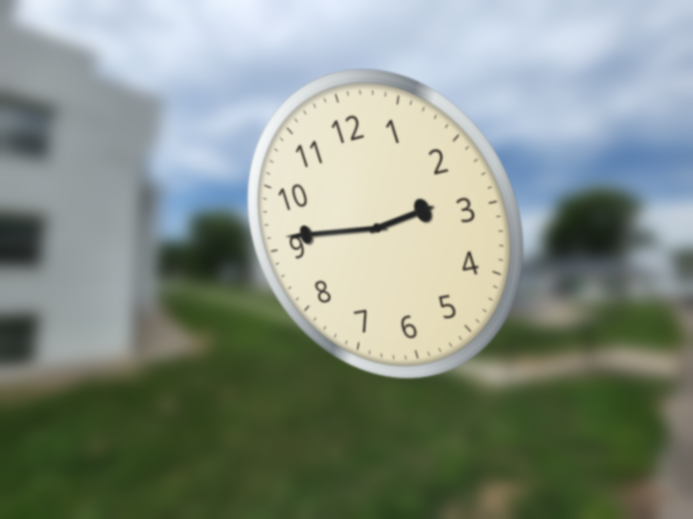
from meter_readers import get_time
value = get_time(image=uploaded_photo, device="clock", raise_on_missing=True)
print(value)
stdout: 2:46
